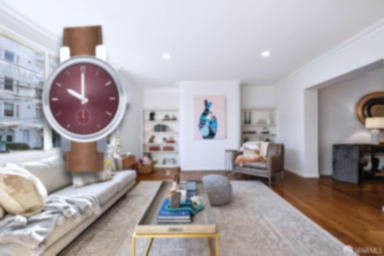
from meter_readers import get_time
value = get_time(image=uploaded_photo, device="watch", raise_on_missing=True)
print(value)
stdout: 10:00
